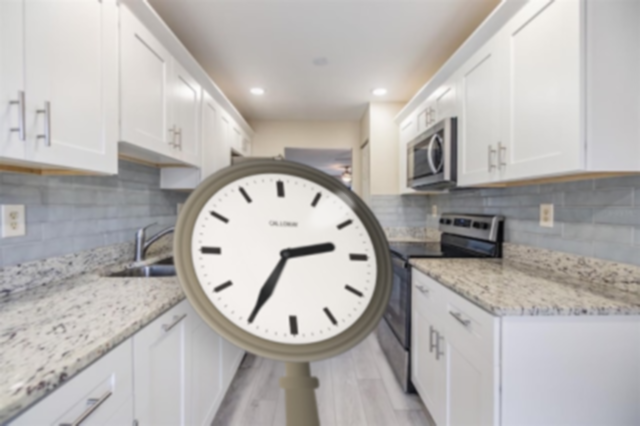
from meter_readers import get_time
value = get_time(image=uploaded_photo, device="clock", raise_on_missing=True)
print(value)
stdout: 2:35
